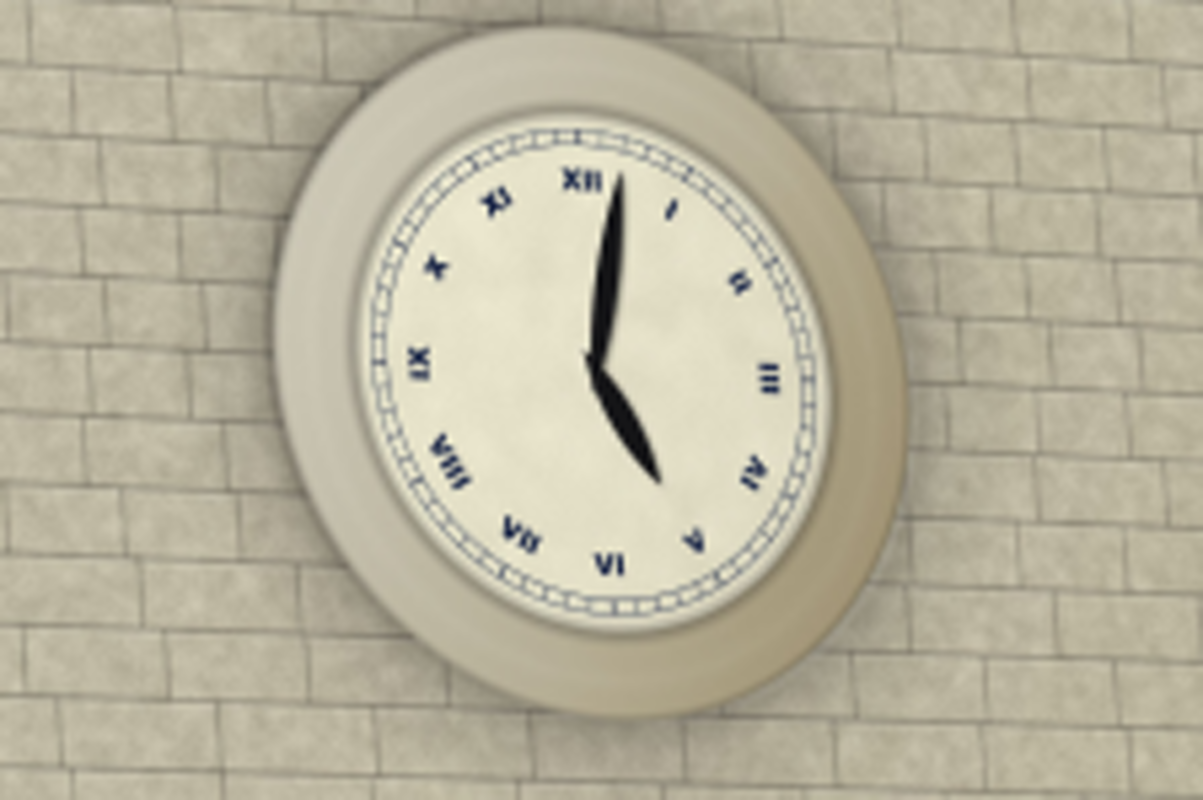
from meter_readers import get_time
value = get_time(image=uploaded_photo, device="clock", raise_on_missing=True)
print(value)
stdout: 5:02
